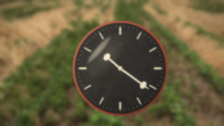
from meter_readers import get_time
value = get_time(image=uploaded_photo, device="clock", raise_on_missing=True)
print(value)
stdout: 10:21
